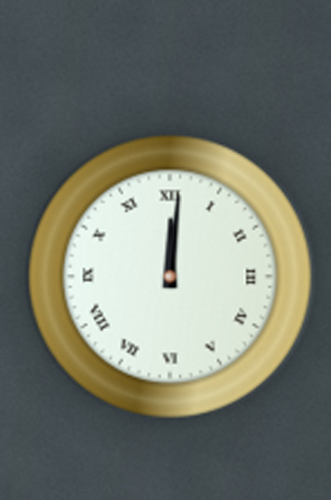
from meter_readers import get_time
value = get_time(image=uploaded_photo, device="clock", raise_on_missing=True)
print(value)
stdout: 12:01
